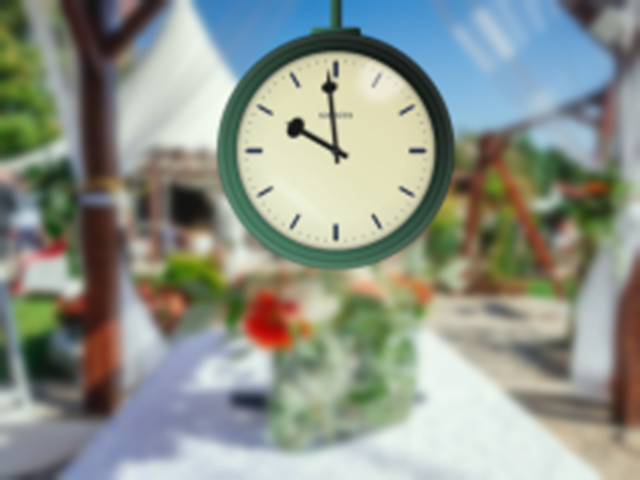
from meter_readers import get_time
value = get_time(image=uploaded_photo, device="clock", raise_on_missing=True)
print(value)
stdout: 9:59
